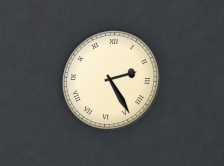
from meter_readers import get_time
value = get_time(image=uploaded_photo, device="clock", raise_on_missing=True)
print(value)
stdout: 2:24
